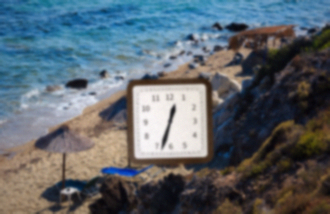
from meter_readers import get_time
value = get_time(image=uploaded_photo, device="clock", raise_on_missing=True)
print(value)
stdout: 12:33
